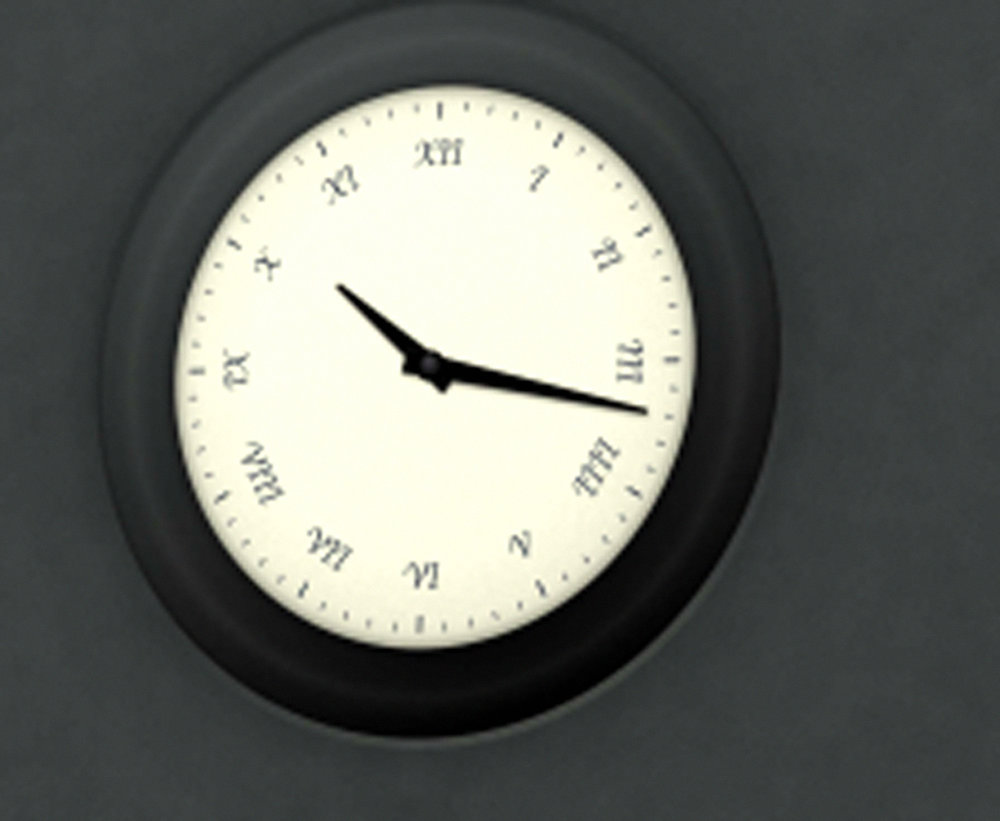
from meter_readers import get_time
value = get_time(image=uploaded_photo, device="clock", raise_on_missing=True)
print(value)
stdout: 10:17
